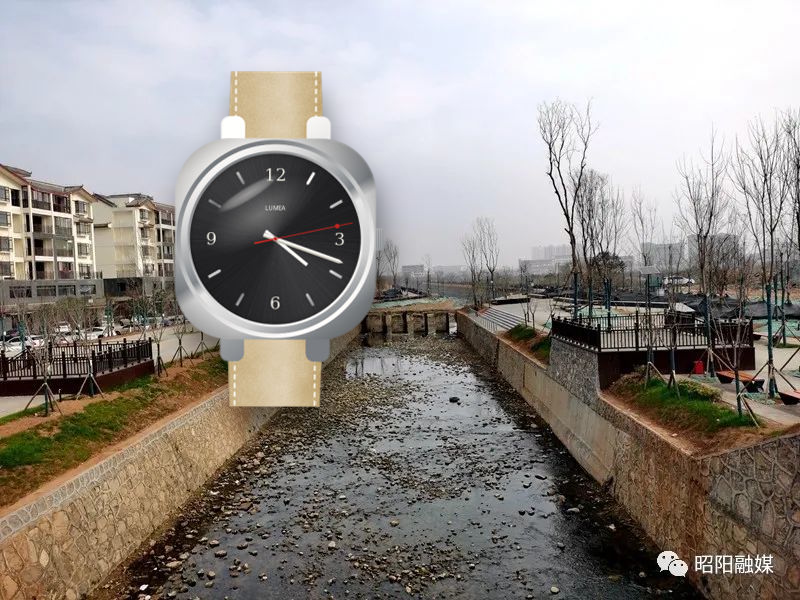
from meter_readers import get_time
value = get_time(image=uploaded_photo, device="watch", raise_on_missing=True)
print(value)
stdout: 4:18:13
